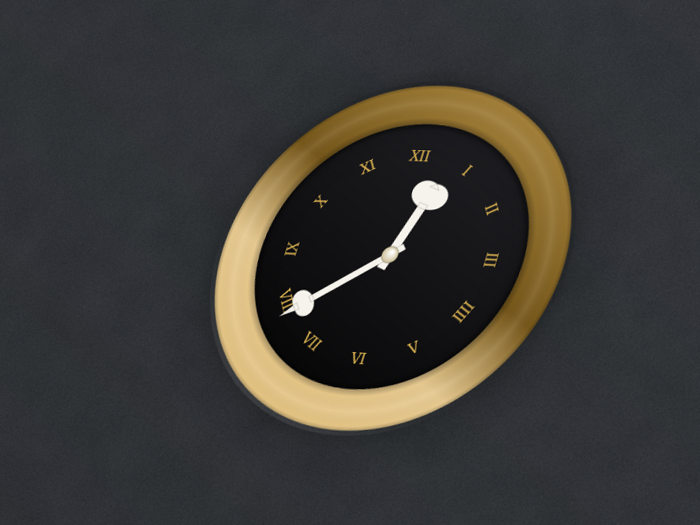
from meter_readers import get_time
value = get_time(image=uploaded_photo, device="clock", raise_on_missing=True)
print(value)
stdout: 12:39
